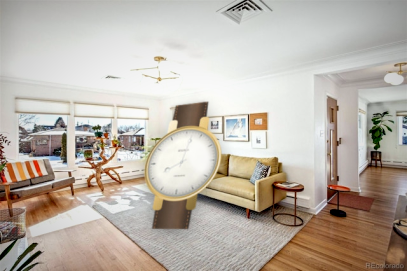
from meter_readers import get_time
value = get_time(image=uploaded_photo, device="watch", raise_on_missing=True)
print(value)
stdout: 8:02
